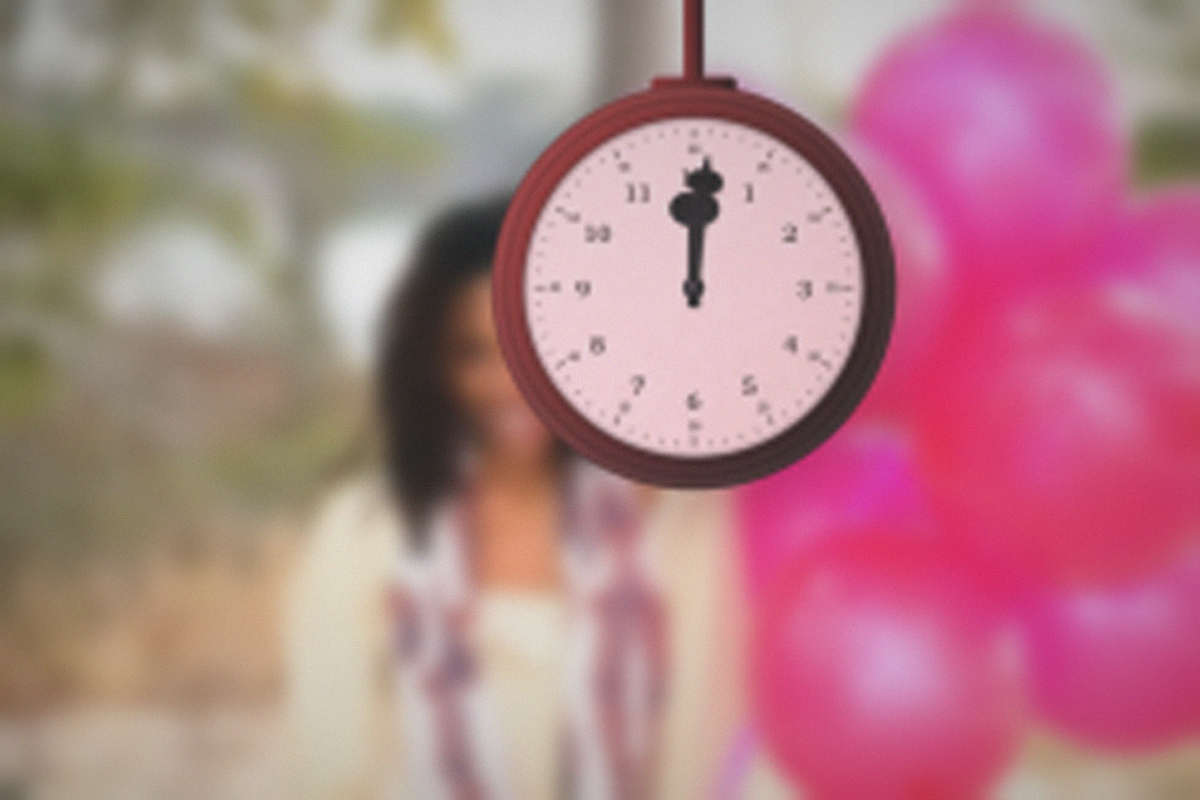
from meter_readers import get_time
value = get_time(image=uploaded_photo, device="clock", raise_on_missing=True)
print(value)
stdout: 12:01
